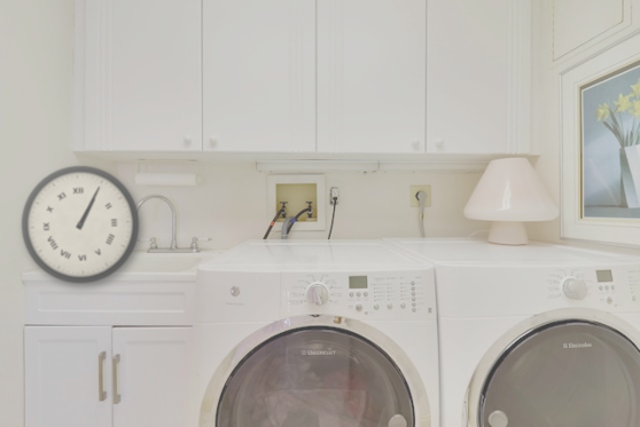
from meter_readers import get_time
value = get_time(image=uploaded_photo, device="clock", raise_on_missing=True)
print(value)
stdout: 1:05
